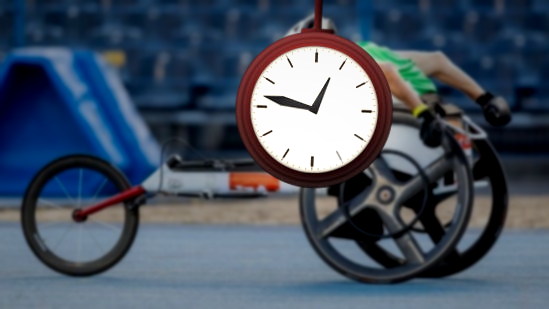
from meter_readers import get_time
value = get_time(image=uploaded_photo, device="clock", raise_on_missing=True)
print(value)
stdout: 12:47
